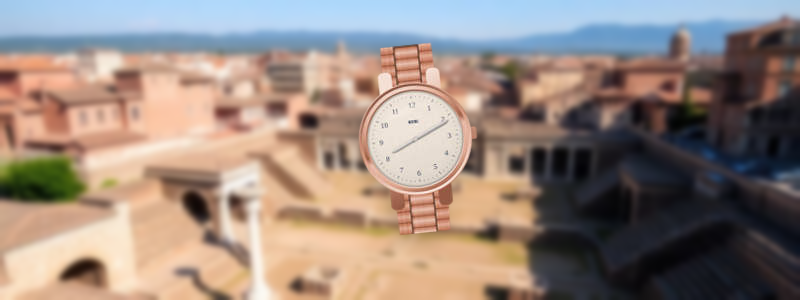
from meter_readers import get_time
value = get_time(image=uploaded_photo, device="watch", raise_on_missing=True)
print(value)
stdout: 8:11
